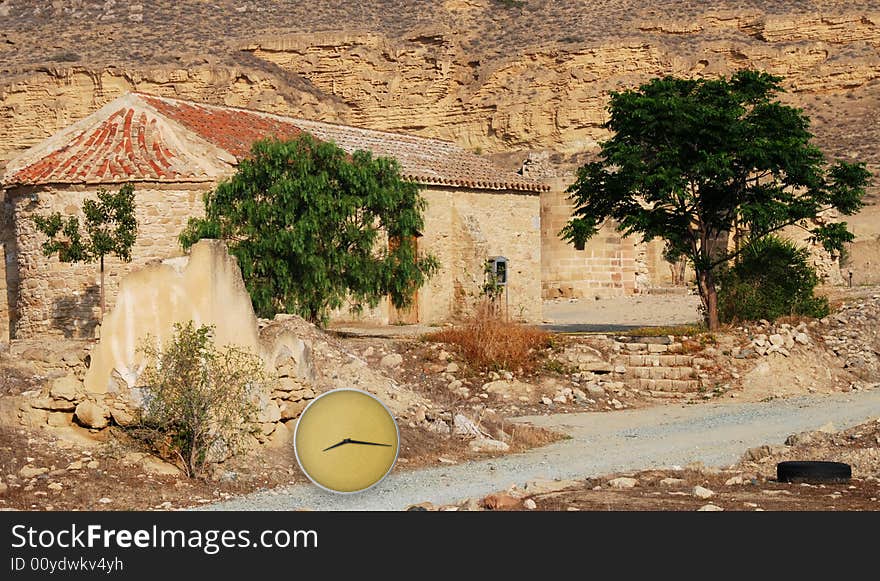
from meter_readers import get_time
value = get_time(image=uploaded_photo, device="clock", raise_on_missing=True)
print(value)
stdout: 8:16
